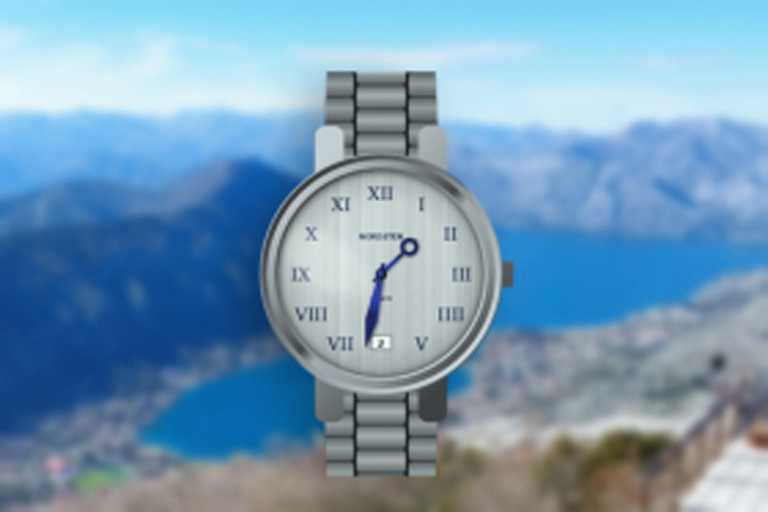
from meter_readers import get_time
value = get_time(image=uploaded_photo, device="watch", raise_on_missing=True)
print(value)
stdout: 1:32
